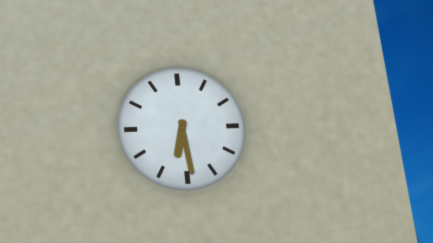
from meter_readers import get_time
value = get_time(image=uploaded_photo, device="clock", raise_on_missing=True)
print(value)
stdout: 6:29
